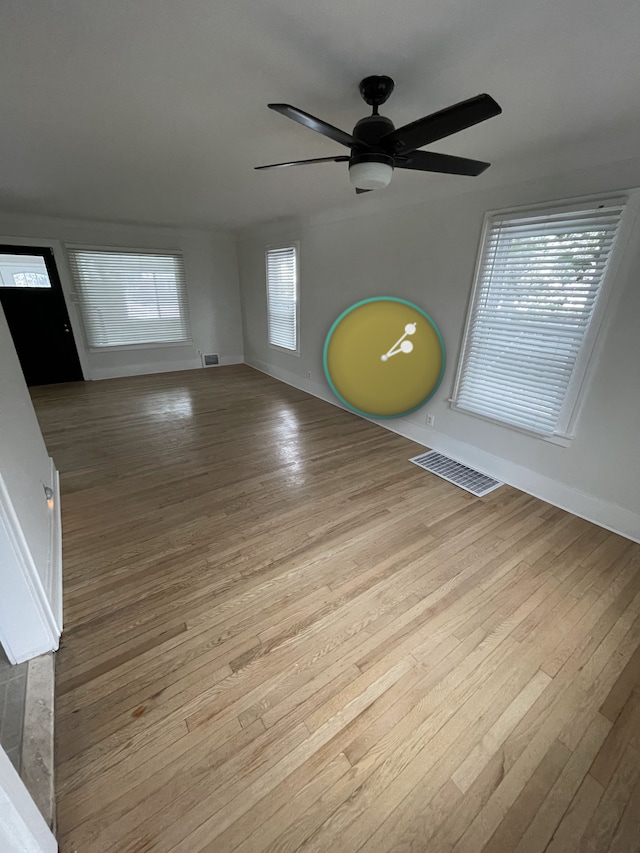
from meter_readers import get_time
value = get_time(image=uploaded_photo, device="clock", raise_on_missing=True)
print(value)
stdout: 2:07
